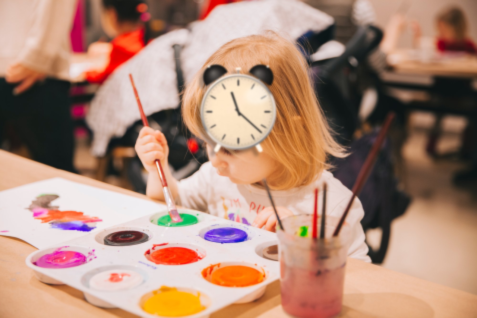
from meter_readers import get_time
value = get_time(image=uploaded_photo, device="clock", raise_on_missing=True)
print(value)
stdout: 11:22
